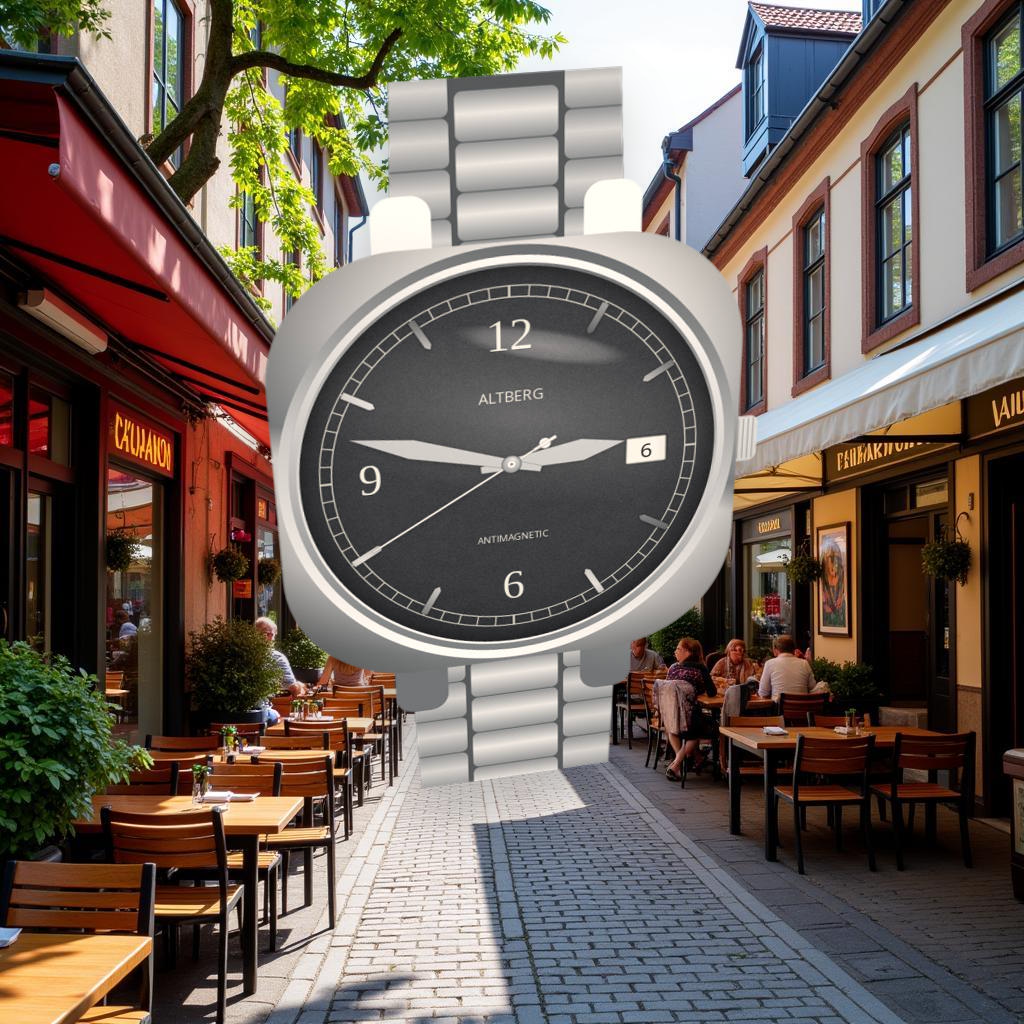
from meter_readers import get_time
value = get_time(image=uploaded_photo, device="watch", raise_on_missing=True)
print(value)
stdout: 2:47:40
